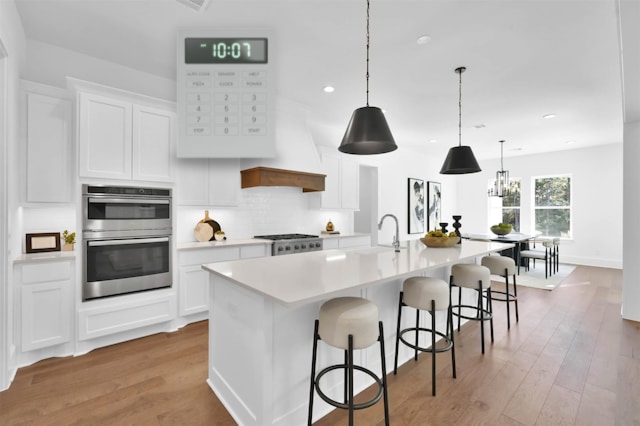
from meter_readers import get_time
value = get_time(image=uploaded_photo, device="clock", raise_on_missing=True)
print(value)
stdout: 10:07
